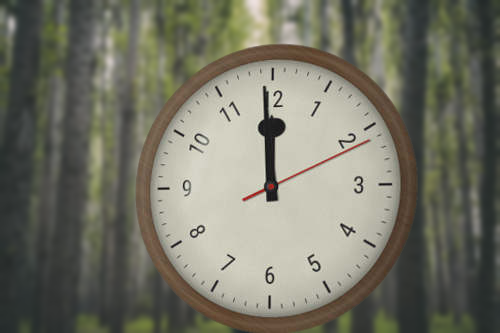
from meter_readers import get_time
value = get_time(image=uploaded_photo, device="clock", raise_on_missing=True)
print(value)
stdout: 11:59:11
